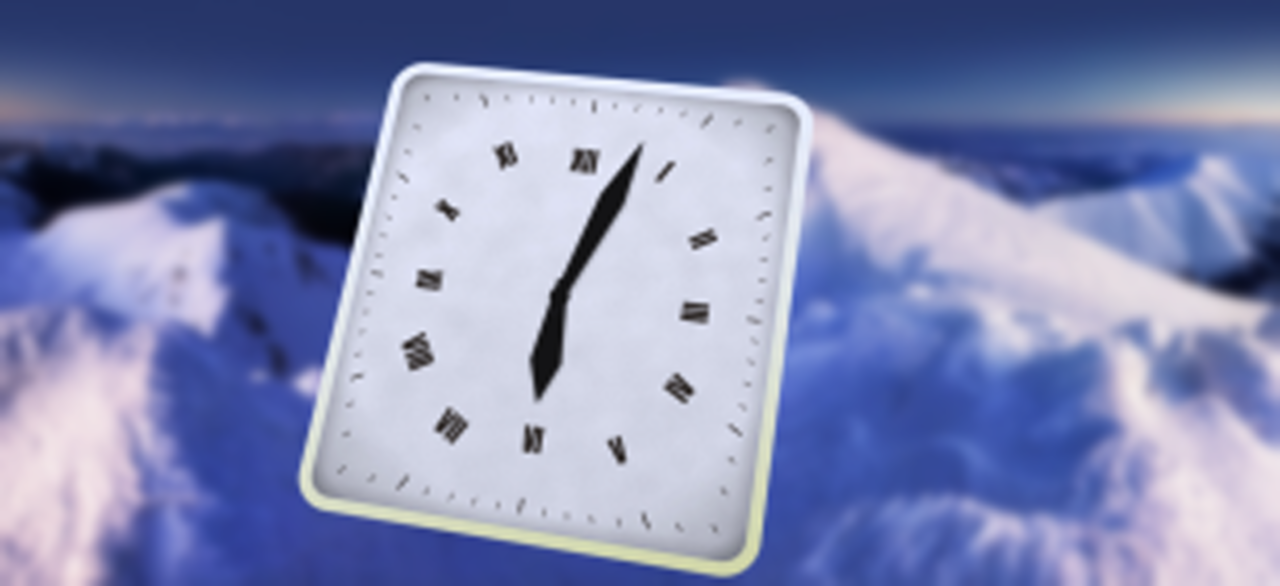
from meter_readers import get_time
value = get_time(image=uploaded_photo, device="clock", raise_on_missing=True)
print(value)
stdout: 6:03
